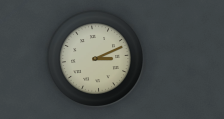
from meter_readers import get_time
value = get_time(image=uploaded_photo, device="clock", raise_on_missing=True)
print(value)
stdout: 3:12
